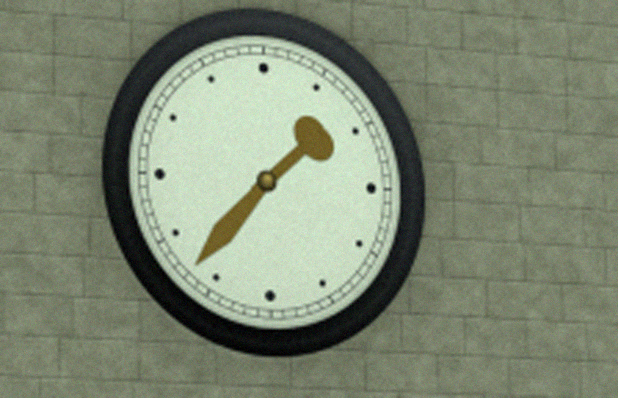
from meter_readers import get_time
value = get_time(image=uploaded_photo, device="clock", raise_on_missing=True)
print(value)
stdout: 1:37
